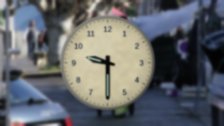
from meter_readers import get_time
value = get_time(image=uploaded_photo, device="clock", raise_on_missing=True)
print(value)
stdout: 9:30
